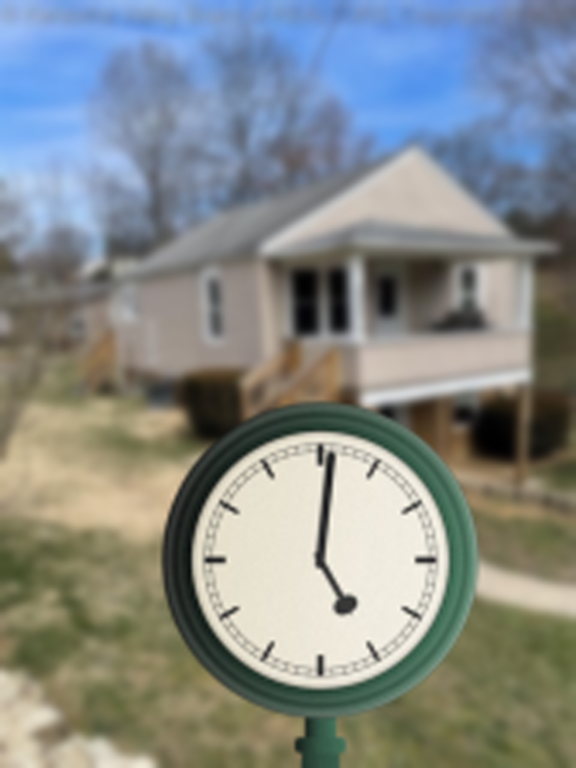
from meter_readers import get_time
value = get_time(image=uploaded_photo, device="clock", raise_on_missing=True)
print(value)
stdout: 5:01
